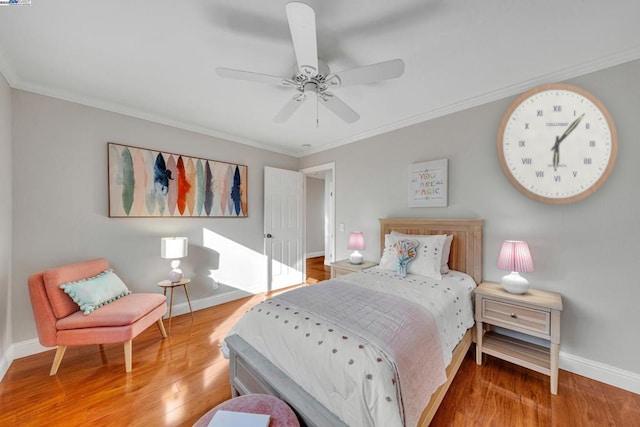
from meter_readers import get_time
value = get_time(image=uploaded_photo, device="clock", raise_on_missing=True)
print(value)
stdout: 6:07
